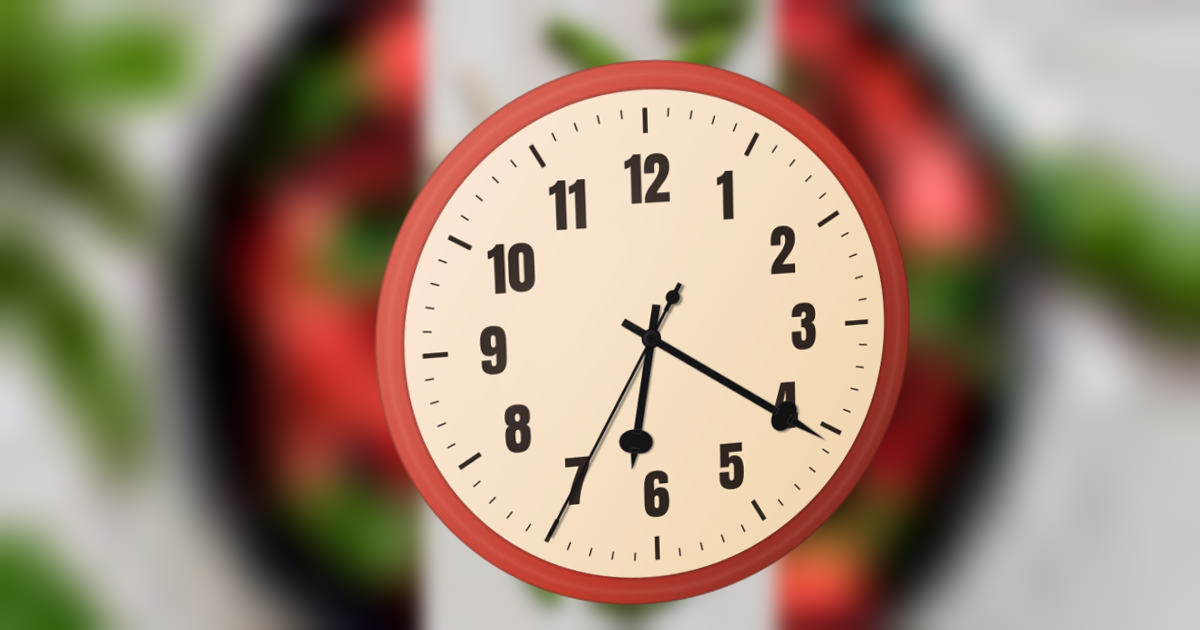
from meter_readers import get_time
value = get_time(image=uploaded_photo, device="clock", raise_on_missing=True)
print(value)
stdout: 6:20:35
